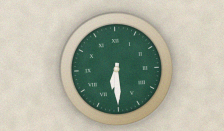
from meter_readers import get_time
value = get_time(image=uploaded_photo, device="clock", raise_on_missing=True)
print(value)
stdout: 6:30
